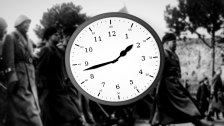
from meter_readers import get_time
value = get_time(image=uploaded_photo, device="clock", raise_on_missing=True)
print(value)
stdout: 1:43
